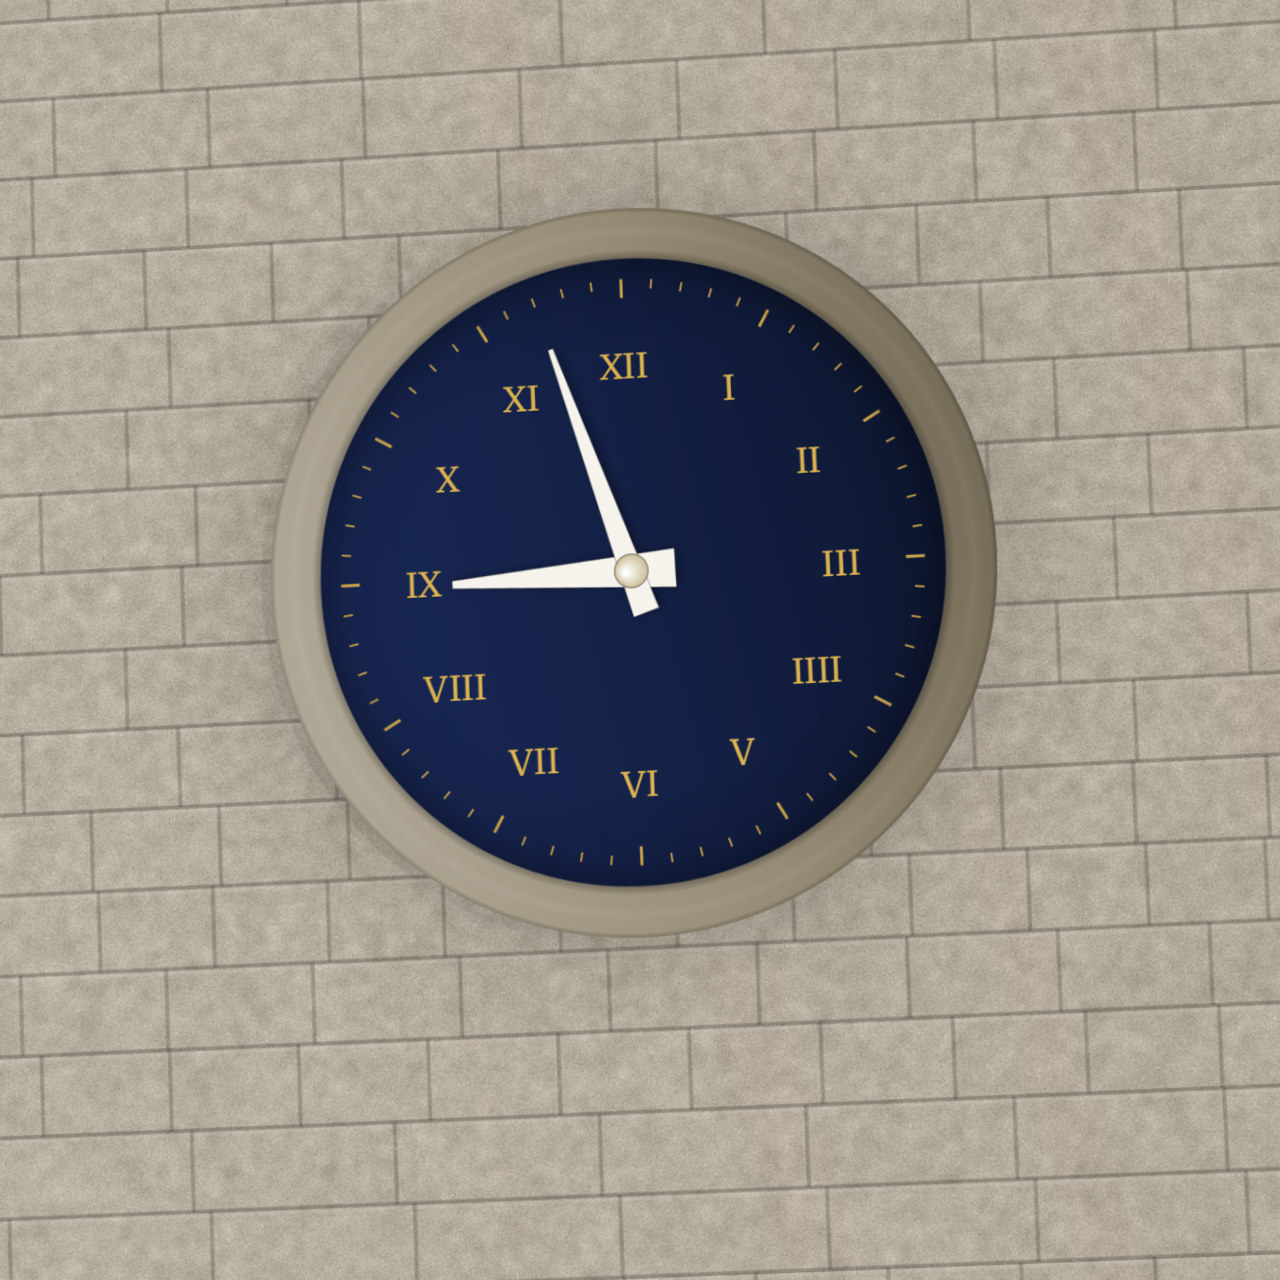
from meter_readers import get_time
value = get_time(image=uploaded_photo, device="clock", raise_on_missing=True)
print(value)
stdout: 8:57
